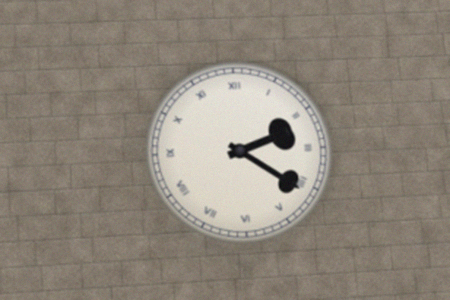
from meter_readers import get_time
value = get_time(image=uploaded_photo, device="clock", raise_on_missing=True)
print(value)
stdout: 2:21
